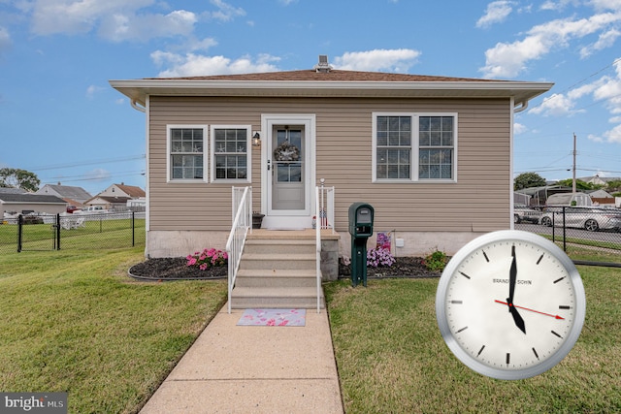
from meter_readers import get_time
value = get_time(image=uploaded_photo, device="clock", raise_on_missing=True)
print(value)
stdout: 5:00:17
